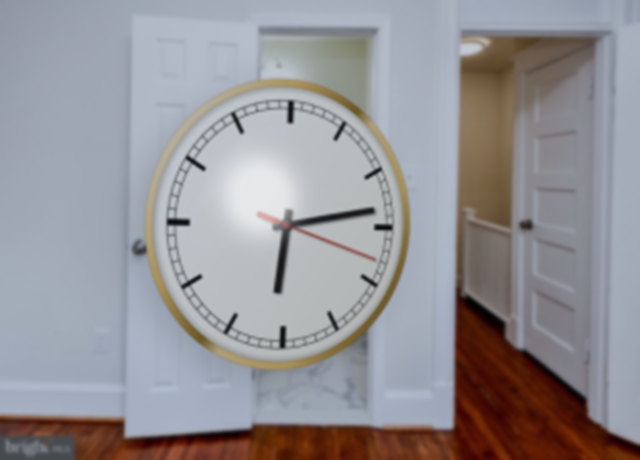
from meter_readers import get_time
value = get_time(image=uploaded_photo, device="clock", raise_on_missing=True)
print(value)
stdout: 6:13:18
